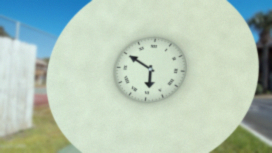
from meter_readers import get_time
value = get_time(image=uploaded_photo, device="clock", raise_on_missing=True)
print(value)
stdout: 5:50
